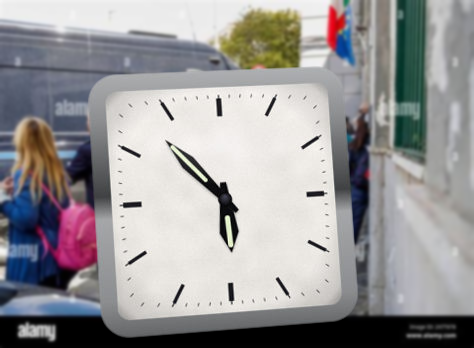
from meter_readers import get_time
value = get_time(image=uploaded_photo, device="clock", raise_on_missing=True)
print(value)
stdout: 5:53
